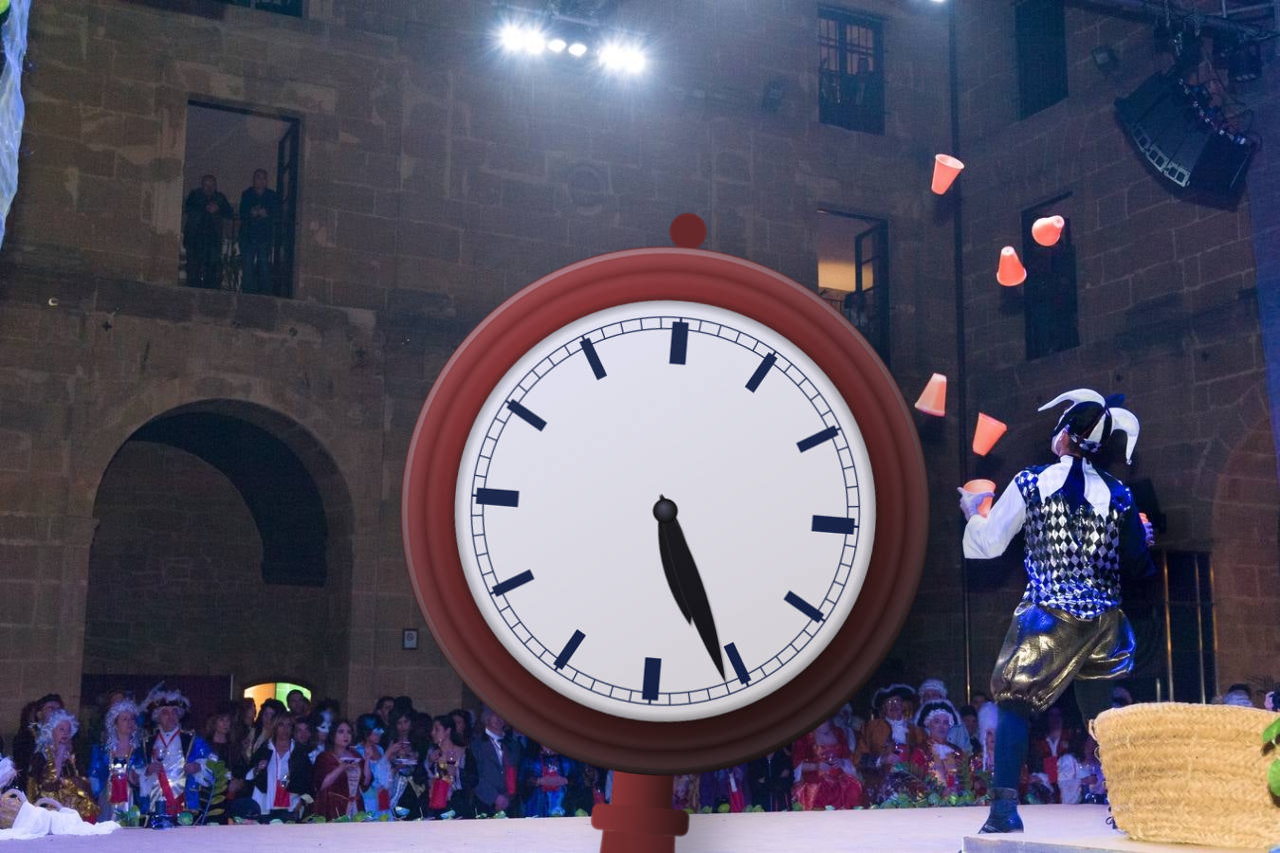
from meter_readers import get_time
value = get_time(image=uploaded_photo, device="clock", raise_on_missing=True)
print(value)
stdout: 5:26
